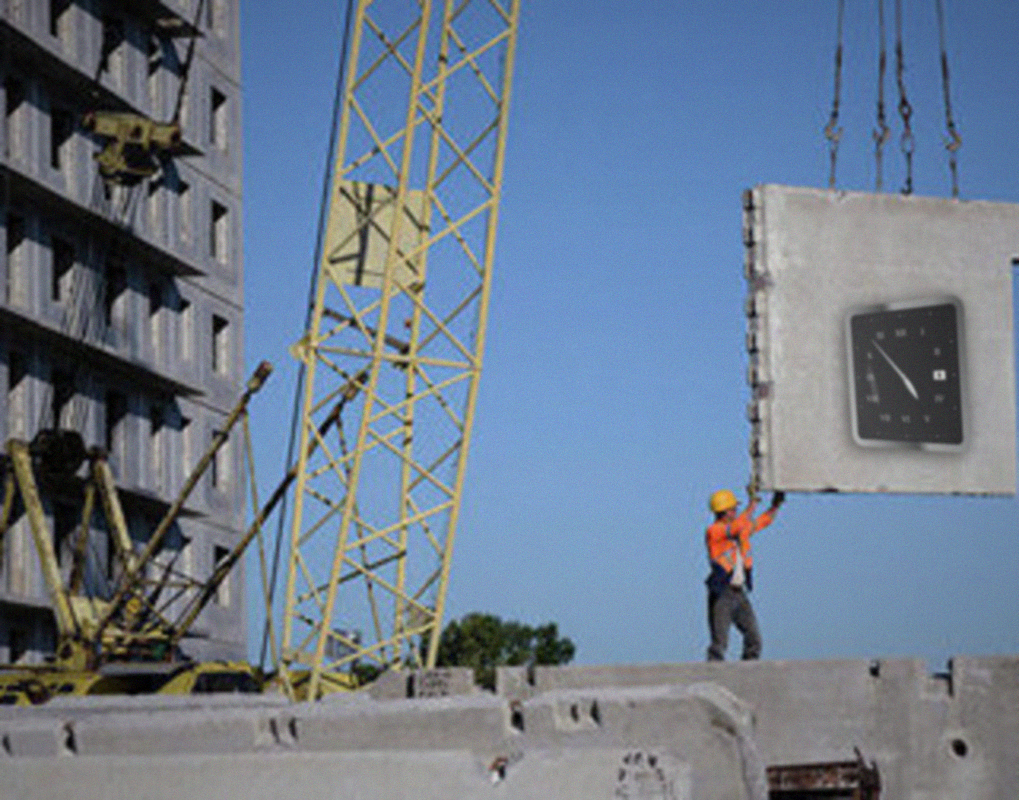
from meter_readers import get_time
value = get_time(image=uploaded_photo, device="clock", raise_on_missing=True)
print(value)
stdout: 4:53
